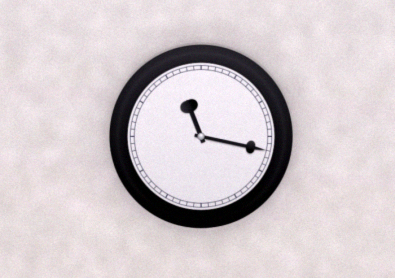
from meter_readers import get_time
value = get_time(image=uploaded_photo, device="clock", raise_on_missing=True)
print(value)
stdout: 11:17
